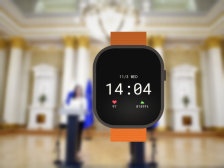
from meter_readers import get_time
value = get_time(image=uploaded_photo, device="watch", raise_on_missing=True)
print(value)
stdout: 14:04
